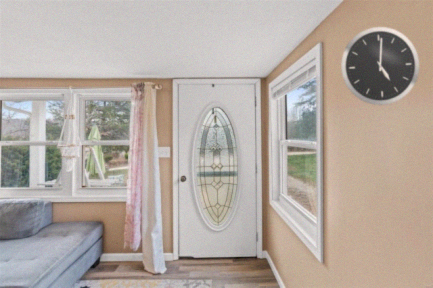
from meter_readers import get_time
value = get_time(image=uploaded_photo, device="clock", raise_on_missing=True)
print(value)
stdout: 5:01
